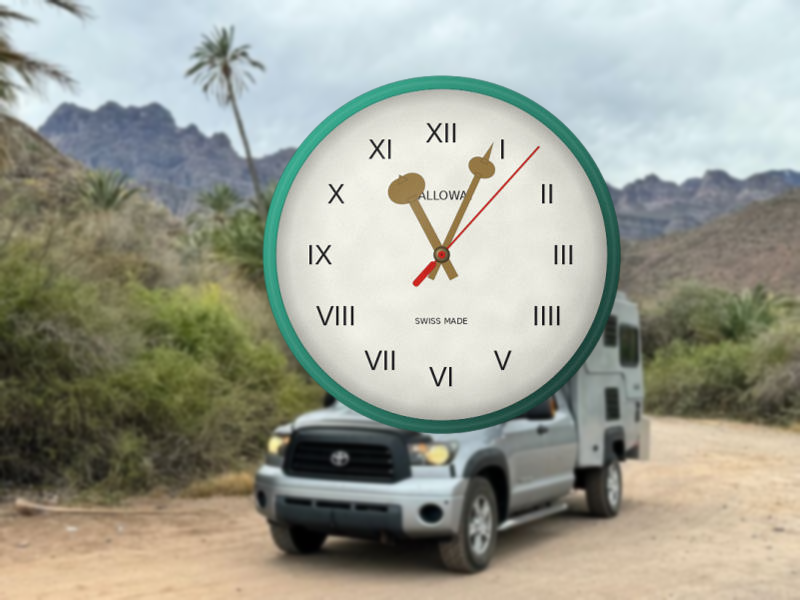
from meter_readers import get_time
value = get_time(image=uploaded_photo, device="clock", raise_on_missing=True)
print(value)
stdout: 11:04:07
